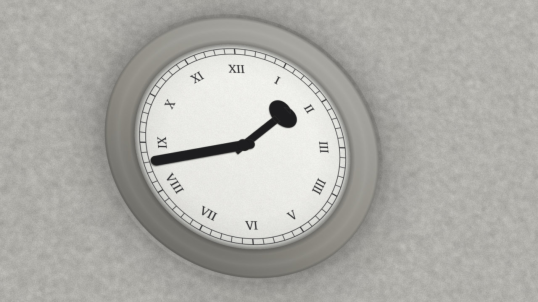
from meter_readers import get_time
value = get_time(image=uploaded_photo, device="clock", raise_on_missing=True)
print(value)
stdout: 1:43
